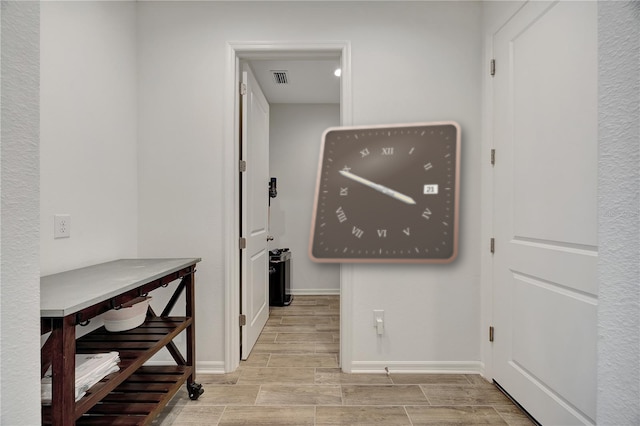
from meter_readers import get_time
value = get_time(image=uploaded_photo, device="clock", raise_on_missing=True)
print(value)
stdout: 3:49
